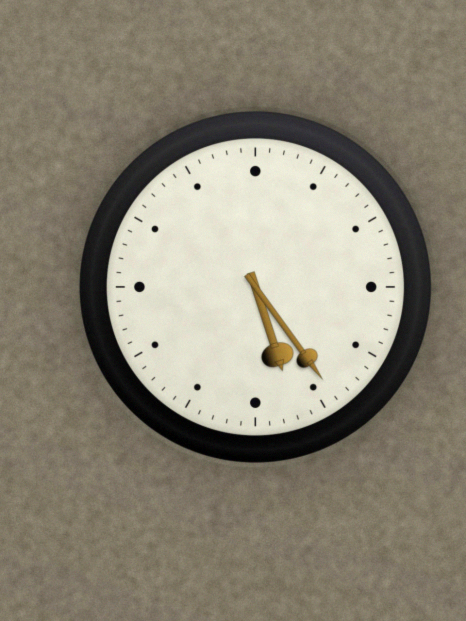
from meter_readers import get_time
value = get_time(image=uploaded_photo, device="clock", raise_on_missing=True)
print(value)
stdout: 5:24
